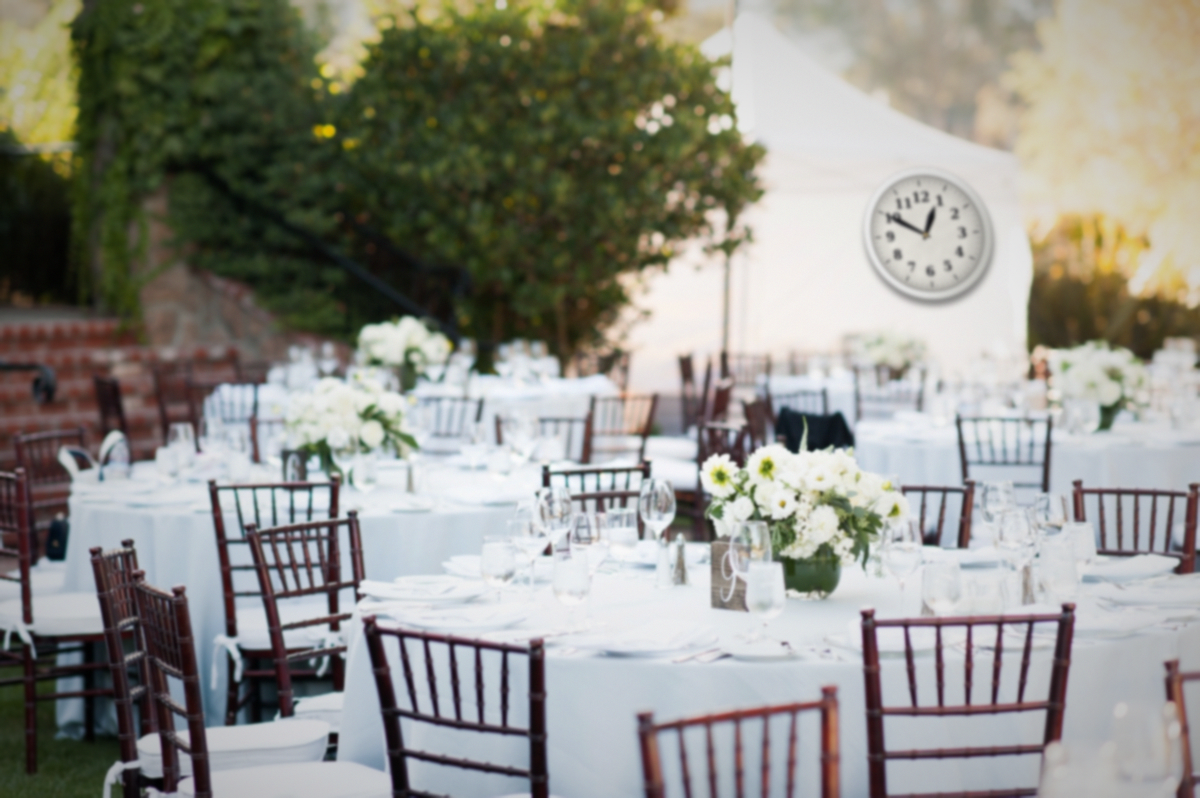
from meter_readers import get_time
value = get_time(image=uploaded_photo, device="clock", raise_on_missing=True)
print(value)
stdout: 12:50
